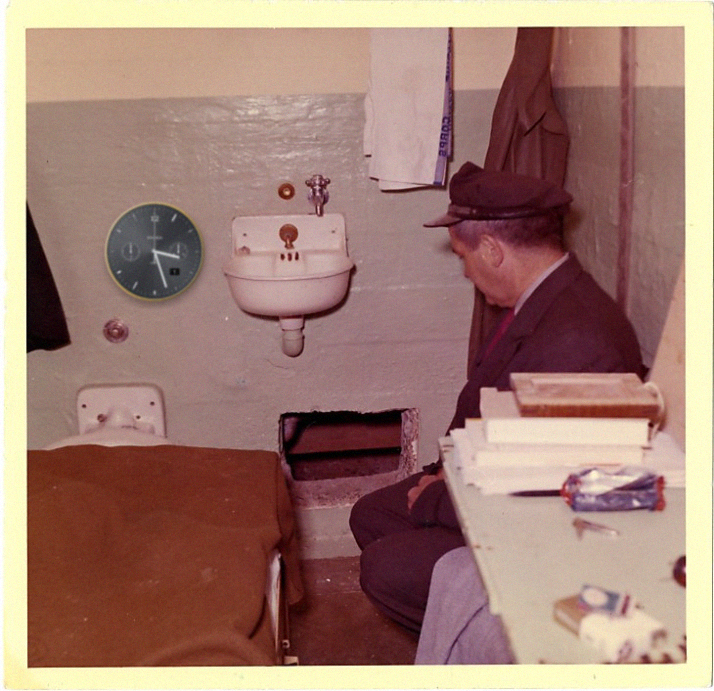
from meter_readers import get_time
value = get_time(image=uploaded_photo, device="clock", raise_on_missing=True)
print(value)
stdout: 3:27
